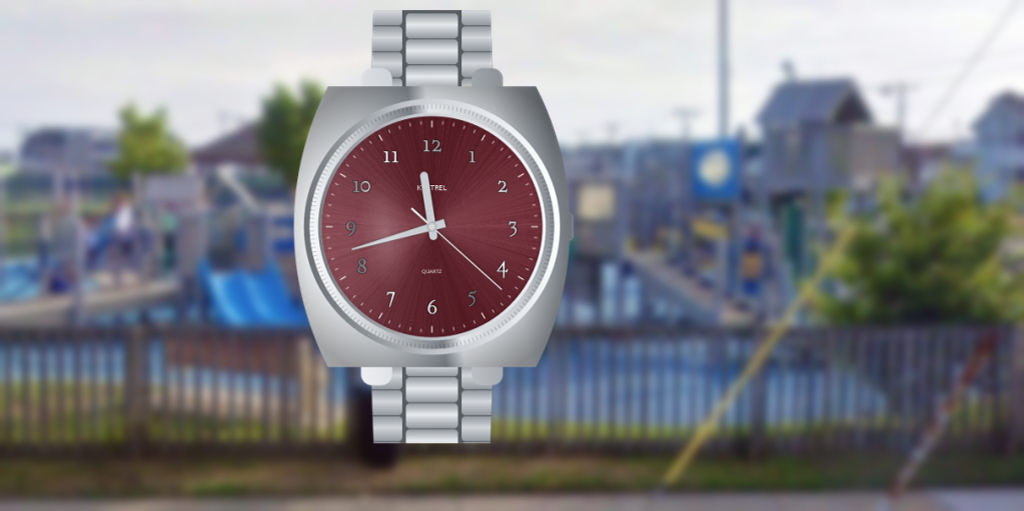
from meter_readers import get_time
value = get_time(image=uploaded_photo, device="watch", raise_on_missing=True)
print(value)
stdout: 11:42:22
